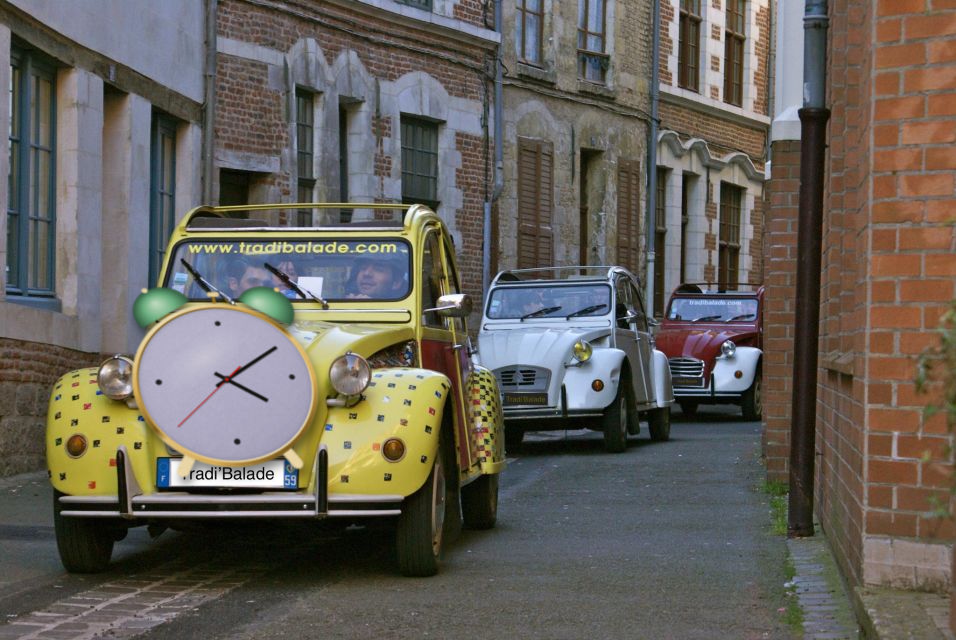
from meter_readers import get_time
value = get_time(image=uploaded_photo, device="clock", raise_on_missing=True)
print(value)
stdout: 4:09:38
